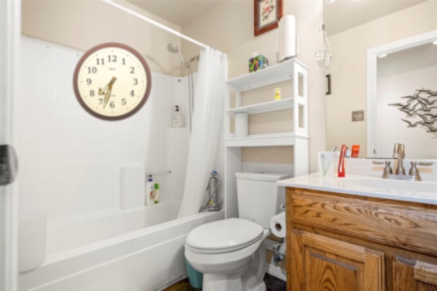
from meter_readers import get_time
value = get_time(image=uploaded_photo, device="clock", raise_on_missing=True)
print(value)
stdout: 7:33
